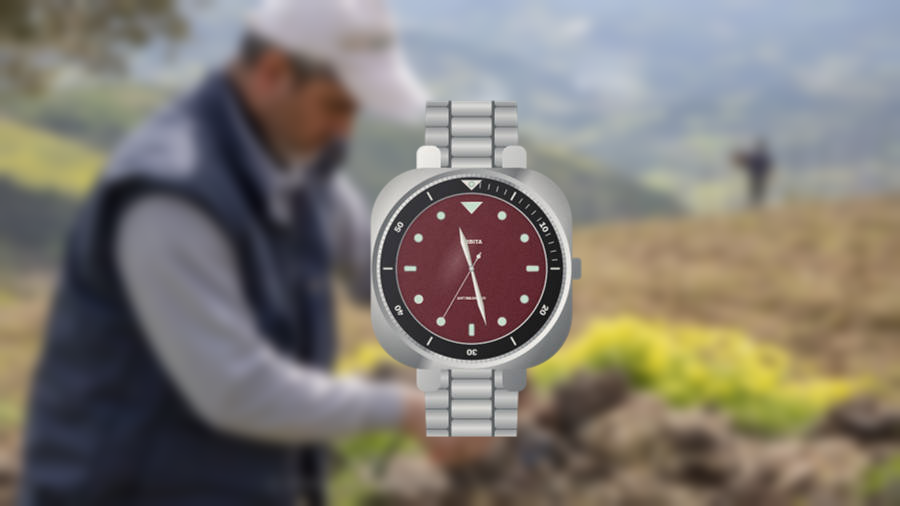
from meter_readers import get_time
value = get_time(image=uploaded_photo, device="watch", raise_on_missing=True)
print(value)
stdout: 11:27:35
